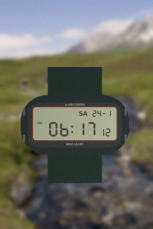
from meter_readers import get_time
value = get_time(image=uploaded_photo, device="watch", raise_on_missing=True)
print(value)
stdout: 6:17:12
